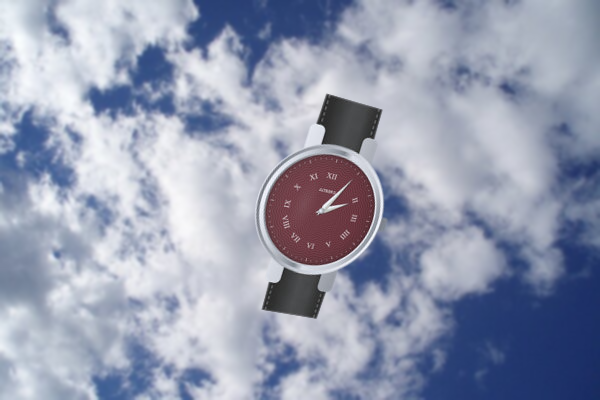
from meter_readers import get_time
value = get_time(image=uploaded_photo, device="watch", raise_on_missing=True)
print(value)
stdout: 2:05
